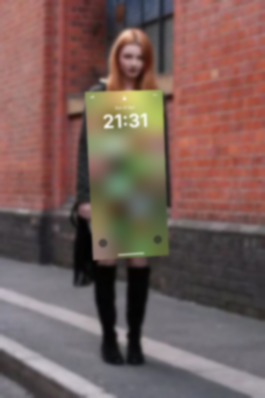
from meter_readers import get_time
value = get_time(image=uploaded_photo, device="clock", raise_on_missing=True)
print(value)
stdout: 21:31
